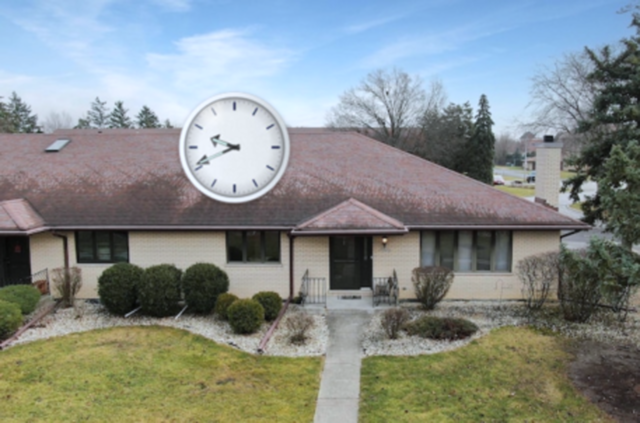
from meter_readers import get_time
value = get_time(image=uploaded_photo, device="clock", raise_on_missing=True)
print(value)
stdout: 9:41
